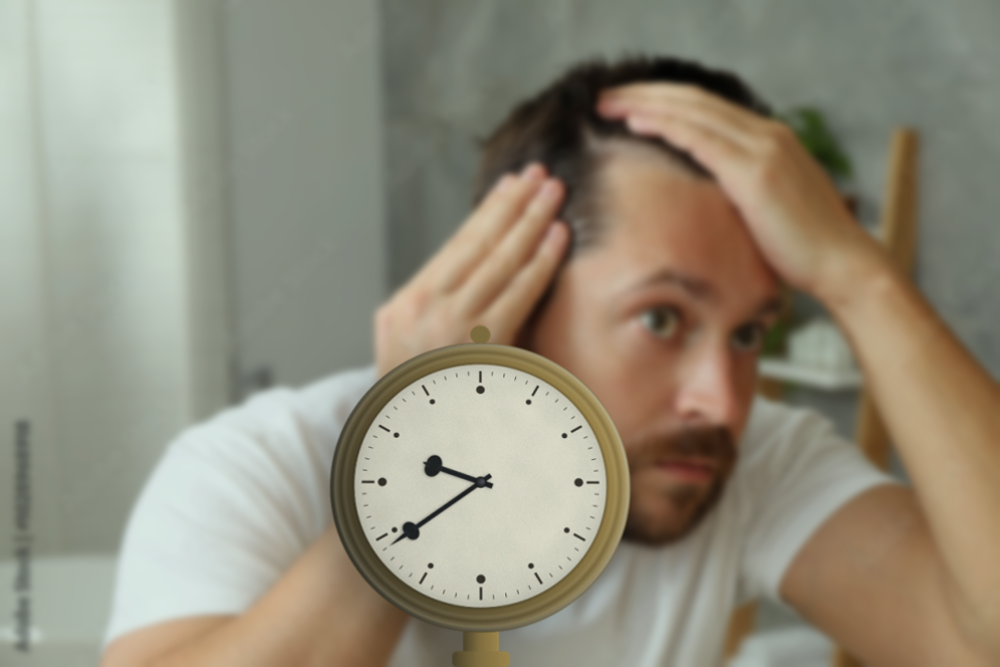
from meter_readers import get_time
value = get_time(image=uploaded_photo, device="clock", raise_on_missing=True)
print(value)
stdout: 9:39
